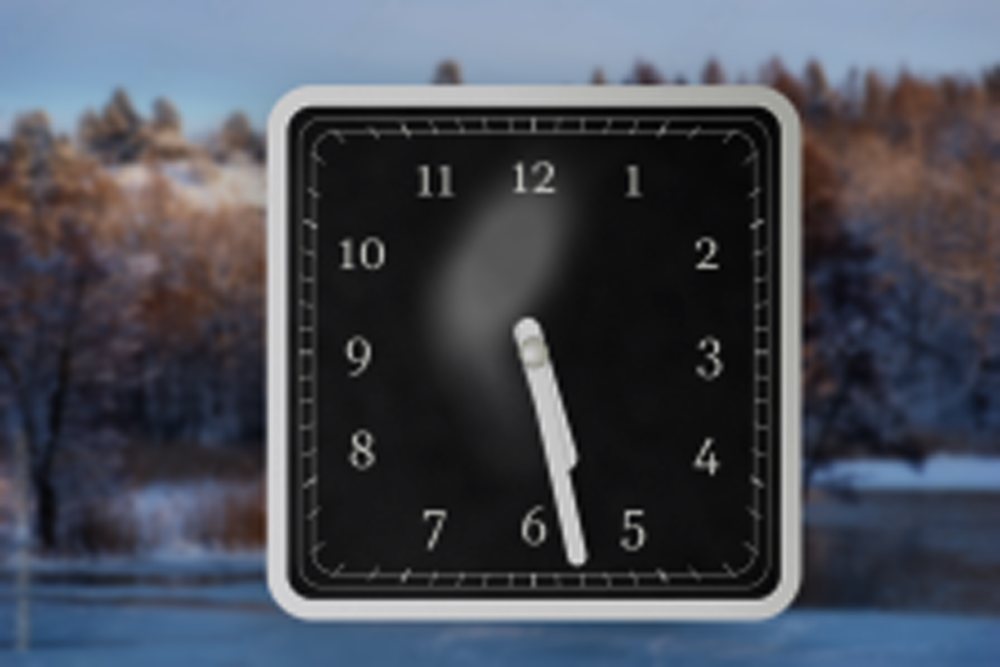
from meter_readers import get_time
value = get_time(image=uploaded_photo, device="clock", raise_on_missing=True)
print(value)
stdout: 5:28
